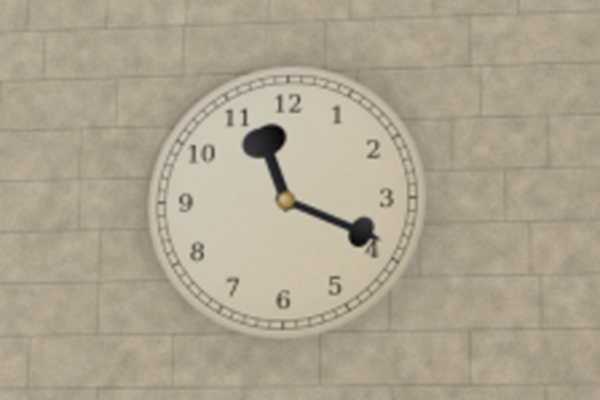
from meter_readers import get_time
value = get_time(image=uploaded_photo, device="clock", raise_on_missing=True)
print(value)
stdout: 11:19
